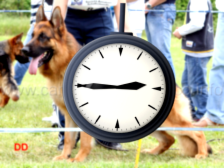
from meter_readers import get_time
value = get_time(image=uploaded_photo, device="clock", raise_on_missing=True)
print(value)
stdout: 2:45
